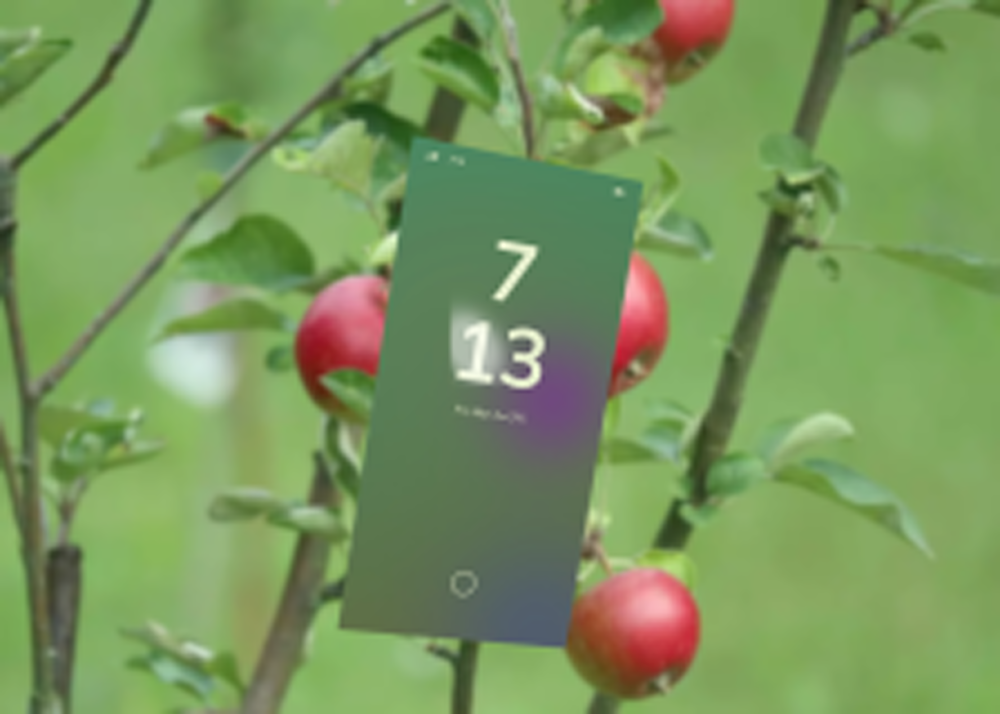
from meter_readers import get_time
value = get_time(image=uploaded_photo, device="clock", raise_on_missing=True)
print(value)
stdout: 7:13
